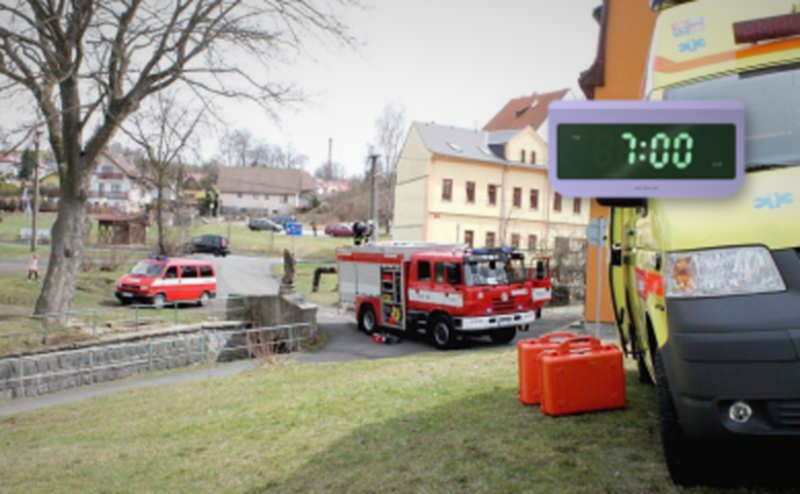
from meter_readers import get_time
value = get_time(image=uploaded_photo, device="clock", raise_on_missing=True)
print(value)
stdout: 7:00
